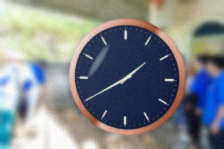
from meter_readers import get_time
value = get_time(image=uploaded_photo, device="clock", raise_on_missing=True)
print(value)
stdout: 1:40
